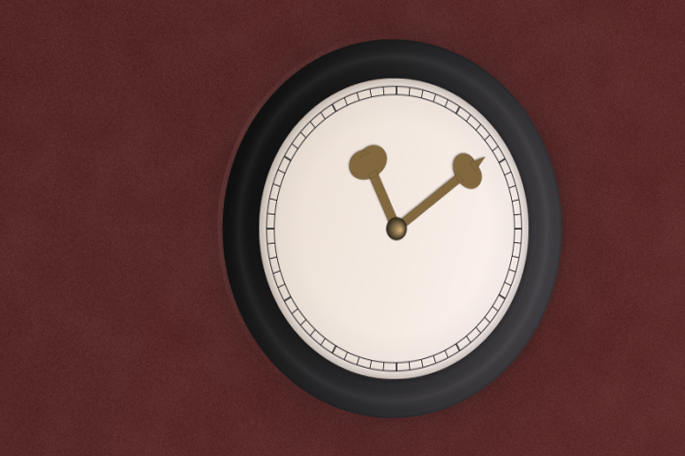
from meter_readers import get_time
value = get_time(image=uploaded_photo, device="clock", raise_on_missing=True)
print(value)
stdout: 11:09
